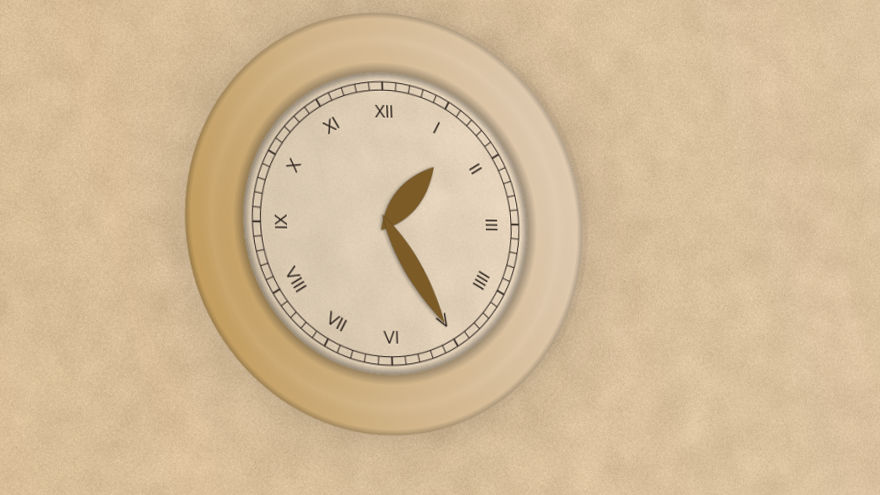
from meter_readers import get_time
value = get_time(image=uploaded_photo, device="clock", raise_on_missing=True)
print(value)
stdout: 1:25
